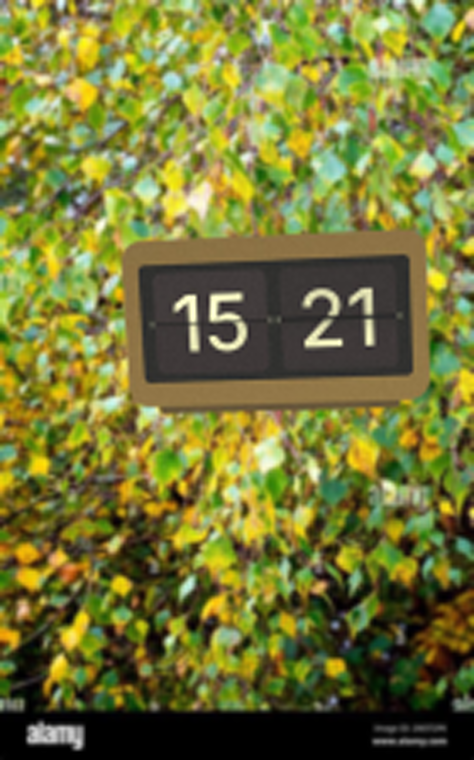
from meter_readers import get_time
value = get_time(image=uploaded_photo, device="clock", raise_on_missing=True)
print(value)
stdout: 15:21
